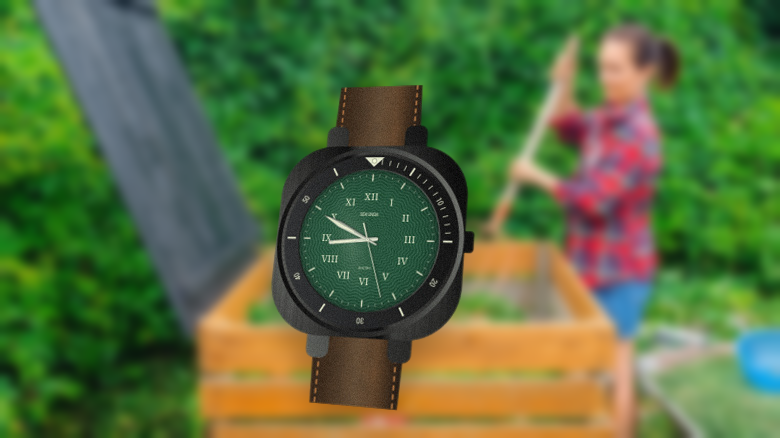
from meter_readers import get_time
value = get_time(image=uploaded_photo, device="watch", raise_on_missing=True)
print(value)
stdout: 8:49:27
